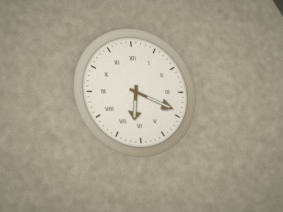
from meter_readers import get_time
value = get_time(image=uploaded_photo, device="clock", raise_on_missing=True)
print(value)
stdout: 6:19
